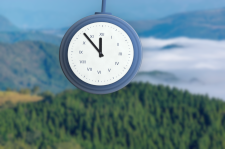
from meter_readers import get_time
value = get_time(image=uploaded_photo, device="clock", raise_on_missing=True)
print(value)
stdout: 11:53
